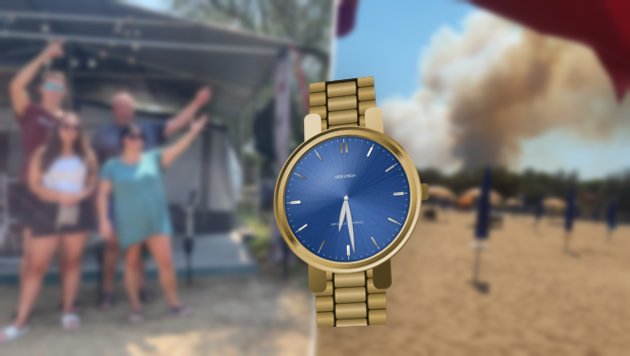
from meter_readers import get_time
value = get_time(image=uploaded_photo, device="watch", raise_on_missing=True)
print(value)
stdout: 6:29
